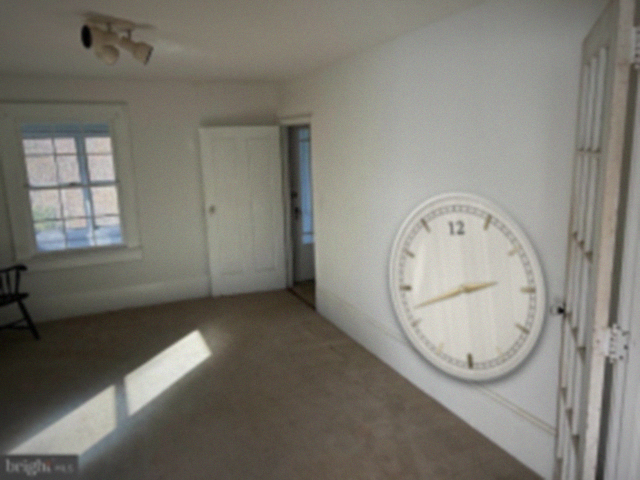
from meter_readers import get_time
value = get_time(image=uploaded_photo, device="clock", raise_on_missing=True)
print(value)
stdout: 2:42
